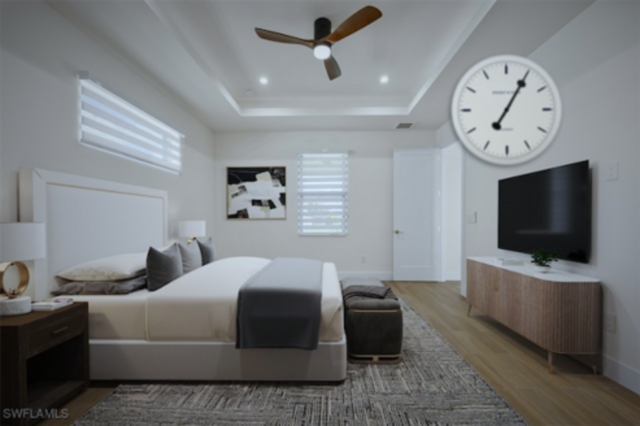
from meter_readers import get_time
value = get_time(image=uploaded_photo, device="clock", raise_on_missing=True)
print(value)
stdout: 7:05
